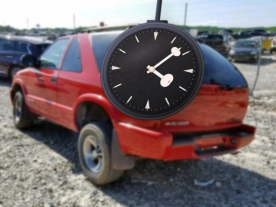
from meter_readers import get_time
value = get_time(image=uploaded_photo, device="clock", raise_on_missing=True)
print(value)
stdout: 4:08
